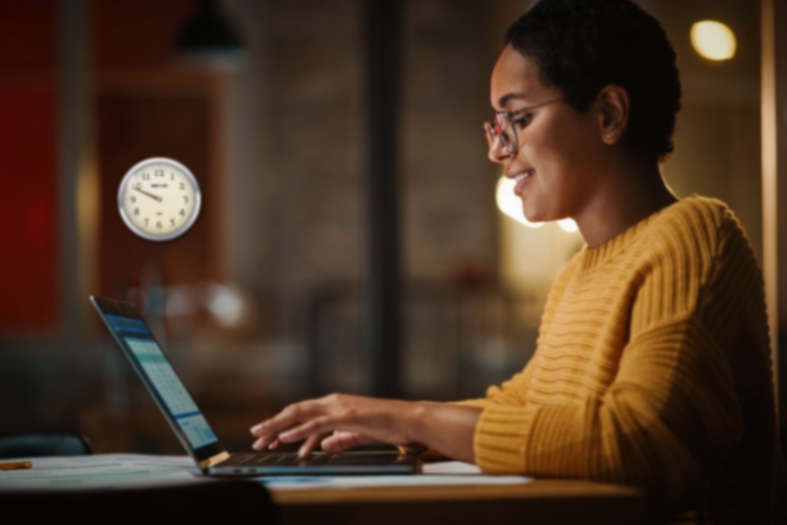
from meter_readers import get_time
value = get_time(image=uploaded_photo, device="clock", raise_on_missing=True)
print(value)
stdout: 9:49
